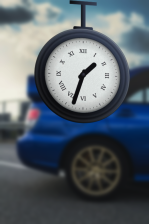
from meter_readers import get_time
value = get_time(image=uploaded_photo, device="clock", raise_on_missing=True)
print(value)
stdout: 1:33
